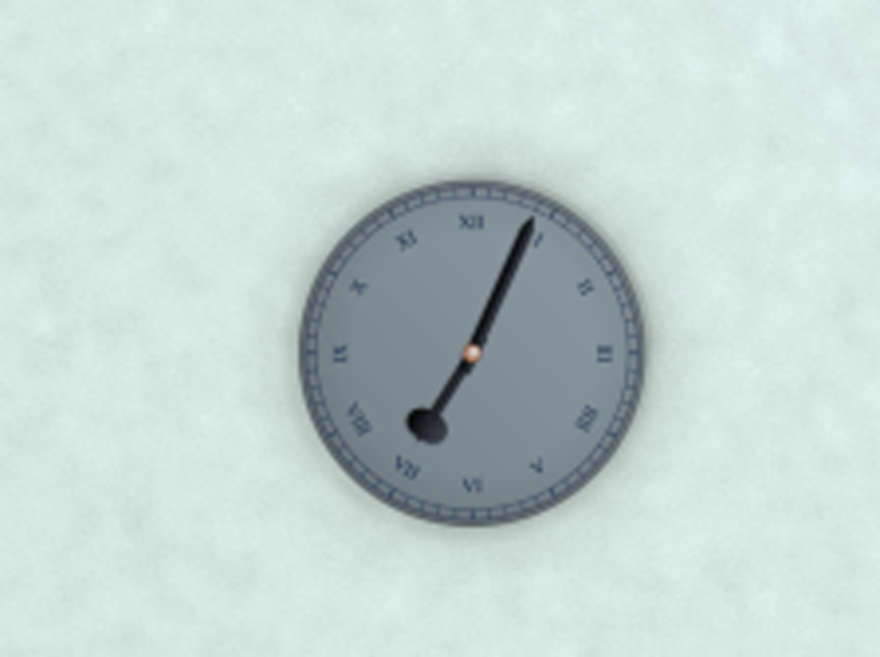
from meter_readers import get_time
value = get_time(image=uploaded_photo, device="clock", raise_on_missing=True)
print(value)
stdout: 7:04
